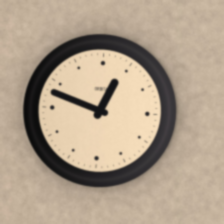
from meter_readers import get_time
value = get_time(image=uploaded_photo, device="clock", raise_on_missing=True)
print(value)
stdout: 12:48
